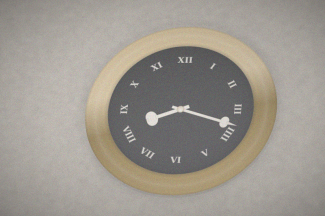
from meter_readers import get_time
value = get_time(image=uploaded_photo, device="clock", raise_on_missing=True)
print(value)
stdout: 8:18
